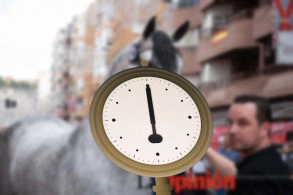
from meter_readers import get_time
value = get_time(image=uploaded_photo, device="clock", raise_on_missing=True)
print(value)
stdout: 6:00
